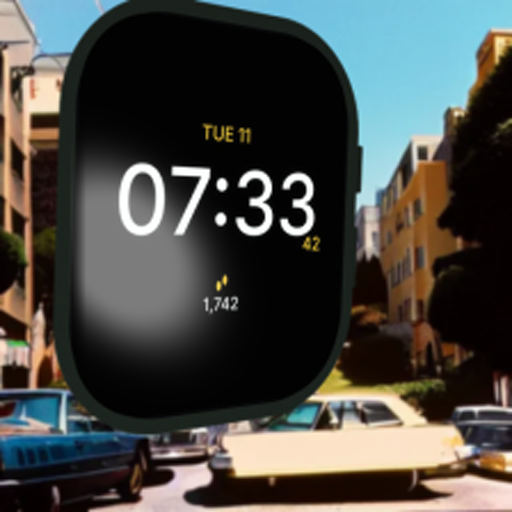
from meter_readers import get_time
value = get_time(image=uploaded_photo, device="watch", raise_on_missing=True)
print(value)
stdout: 7:33:42
